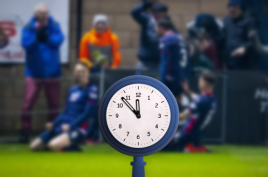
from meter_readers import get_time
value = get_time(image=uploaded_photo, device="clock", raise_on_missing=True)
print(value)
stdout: 11:53
